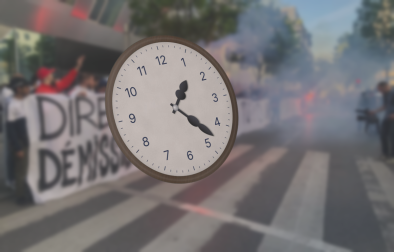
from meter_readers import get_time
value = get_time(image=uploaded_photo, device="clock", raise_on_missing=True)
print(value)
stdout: 1:23
